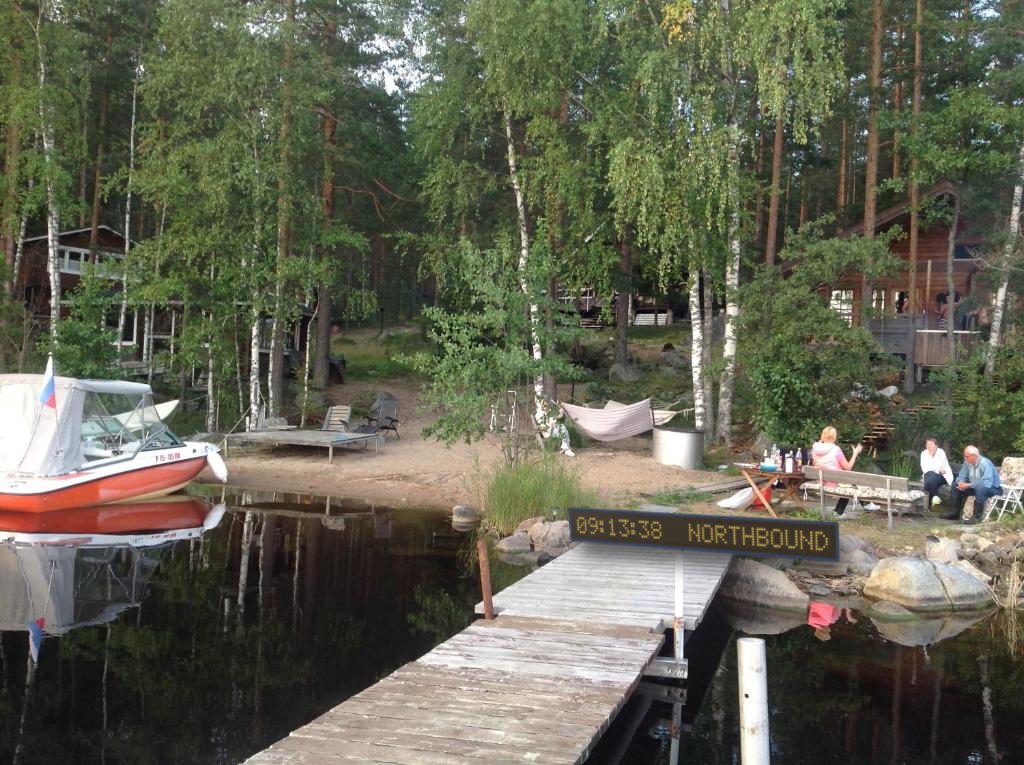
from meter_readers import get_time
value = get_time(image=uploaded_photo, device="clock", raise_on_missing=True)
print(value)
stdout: 9:13:38
